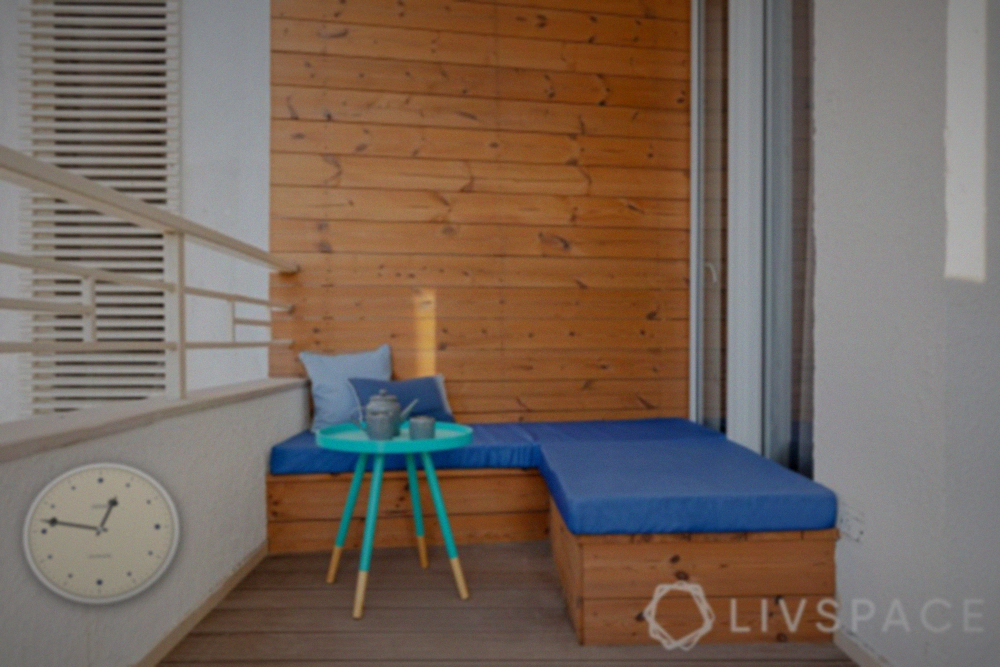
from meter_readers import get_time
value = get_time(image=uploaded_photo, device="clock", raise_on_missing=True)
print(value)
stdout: 12:47
